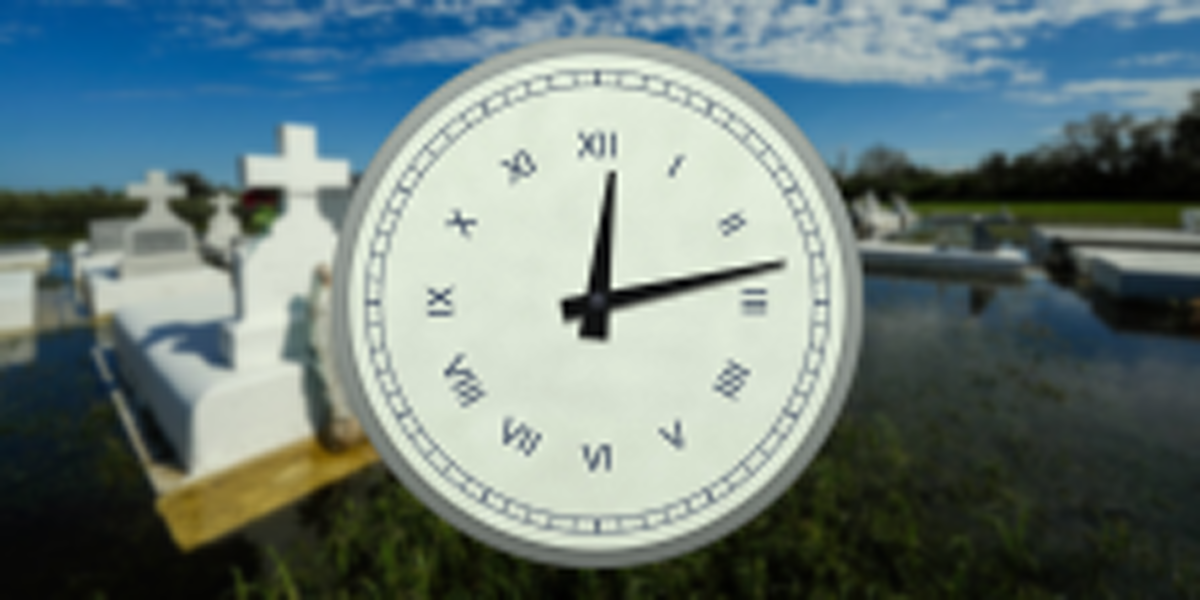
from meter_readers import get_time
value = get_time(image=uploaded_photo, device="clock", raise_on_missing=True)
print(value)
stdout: 12:13
